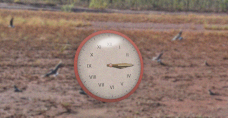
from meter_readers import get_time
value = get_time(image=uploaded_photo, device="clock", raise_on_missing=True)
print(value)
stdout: 3:15
